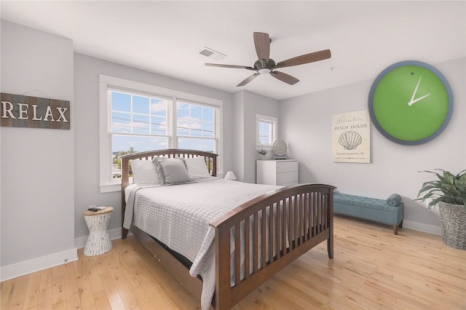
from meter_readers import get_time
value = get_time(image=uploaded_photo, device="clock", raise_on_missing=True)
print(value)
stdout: 2:03
